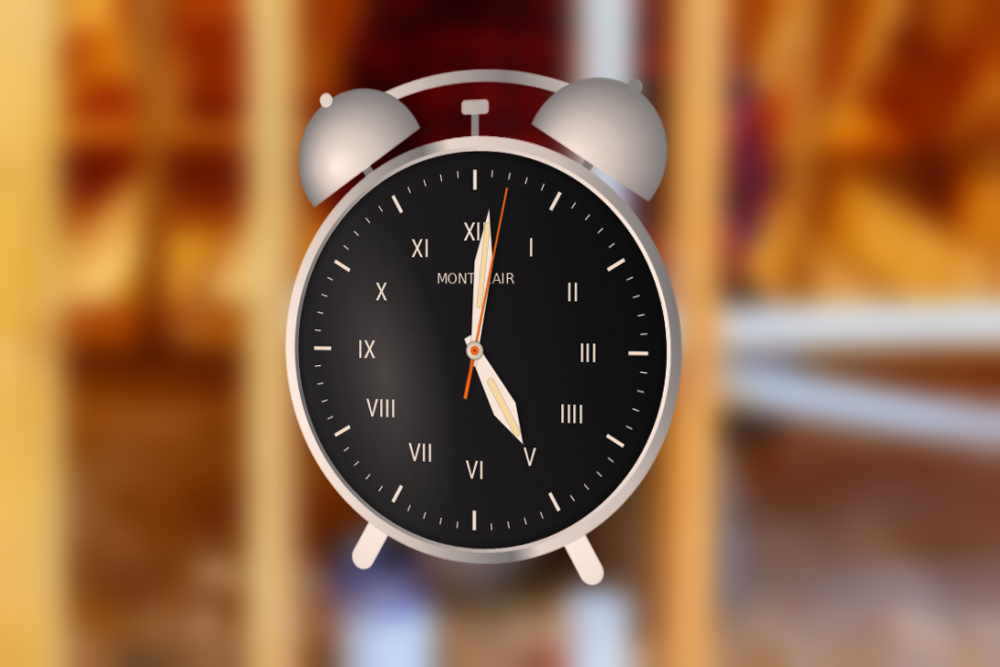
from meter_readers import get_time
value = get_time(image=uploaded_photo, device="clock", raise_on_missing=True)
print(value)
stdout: 5:01:02
